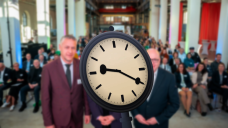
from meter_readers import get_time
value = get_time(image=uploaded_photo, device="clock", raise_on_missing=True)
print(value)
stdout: 9:20
